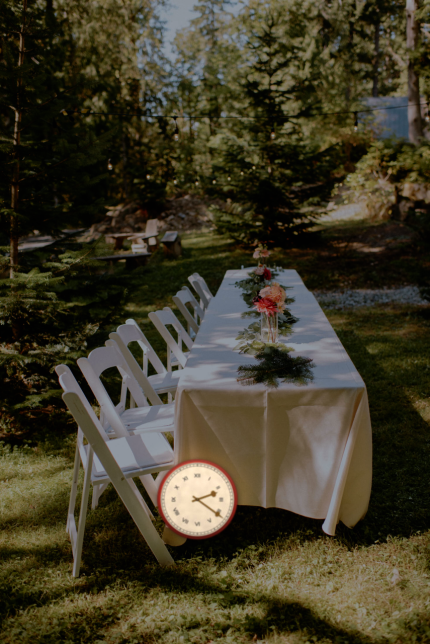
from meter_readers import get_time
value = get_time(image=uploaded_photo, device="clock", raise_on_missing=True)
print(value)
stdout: 2:21
